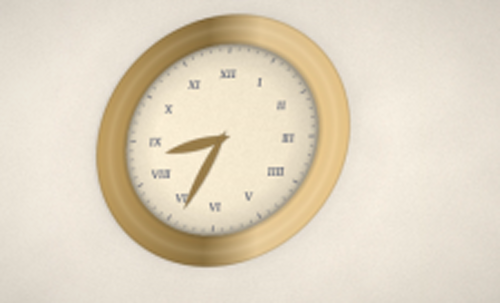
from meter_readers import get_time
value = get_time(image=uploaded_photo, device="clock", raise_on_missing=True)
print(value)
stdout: 8:34
